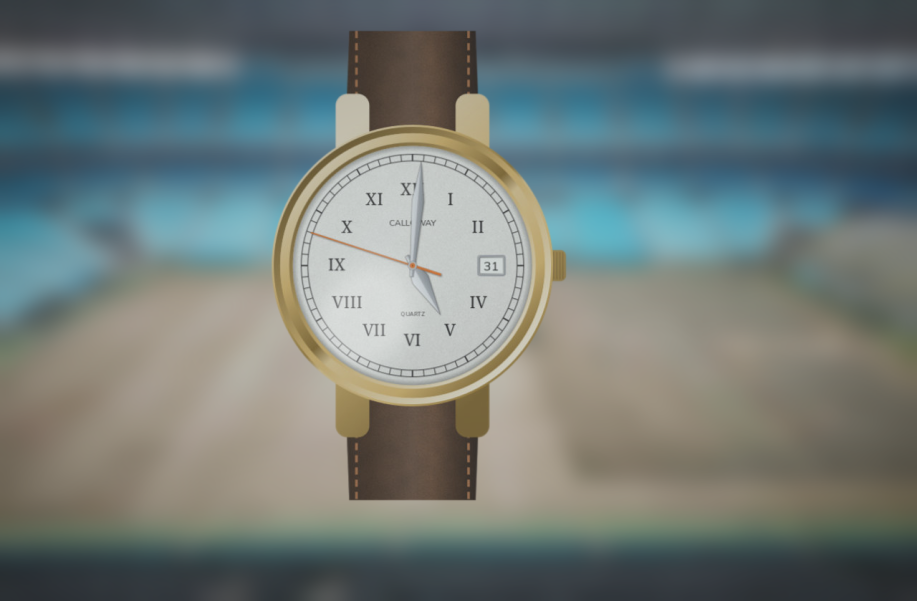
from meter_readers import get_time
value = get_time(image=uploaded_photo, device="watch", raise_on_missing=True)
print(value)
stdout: 5:00:48
